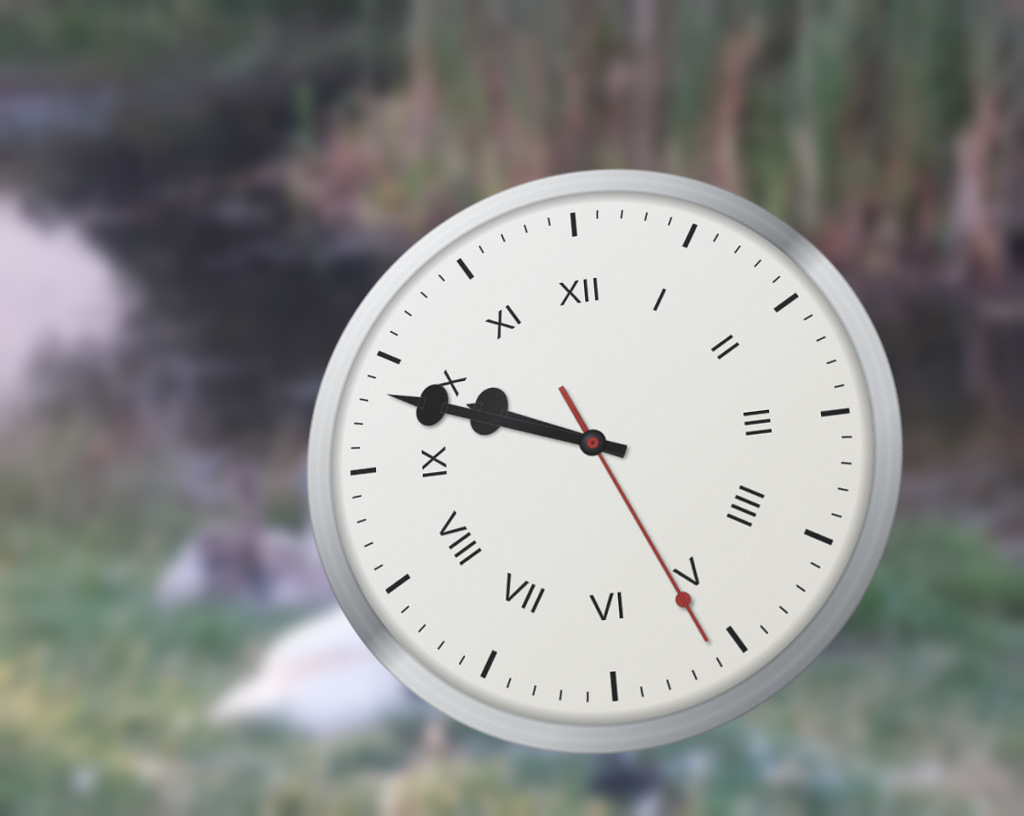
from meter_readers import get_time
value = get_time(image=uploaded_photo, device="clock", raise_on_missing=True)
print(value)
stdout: 9:48:26
